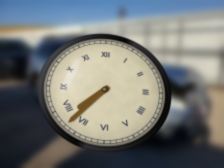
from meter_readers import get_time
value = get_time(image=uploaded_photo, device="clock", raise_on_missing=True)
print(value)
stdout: 7:37
